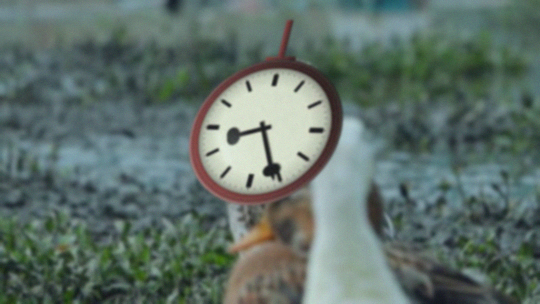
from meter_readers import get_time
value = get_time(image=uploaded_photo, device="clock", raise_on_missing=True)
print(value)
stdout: 8:26
